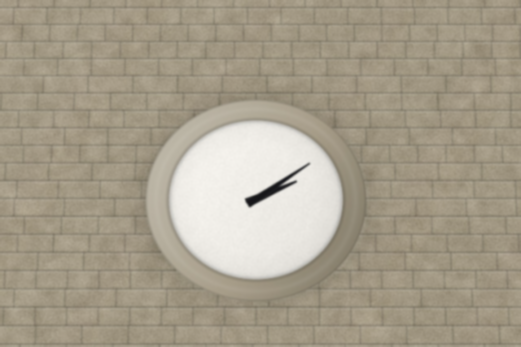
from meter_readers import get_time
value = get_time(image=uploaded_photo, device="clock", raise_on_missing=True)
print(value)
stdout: 2:09
